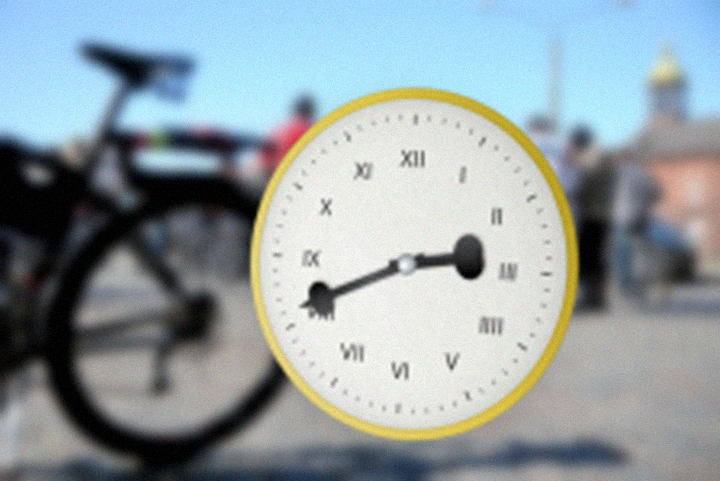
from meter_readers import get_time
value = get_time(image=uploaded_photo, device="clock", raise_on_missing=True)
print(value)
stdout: 2:41
